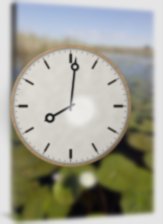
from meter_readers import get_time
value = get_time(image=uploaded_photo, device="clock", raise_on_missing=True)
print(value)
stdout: 8:01
